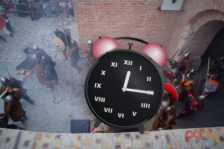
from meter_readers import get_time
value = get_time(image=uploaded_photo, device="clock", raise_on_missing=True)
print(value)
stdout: 12:15
